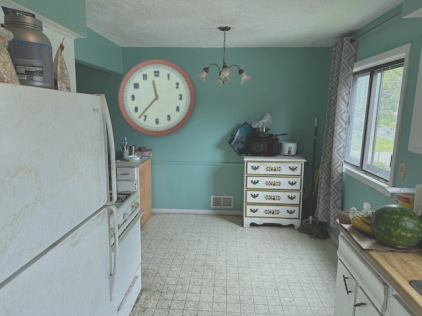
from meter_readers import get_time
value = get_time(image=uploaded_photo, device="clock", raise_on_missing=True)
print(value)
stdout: 11:37
